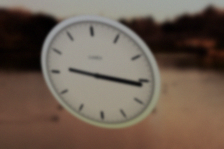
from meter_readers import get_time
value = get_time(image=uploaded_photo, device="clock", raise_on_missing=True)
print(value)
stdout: 9:16
